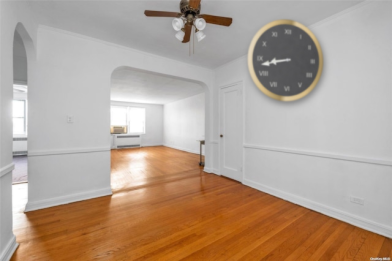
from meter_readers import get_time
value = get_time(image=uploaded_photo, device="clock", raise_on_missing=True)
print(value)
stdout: 8:43
